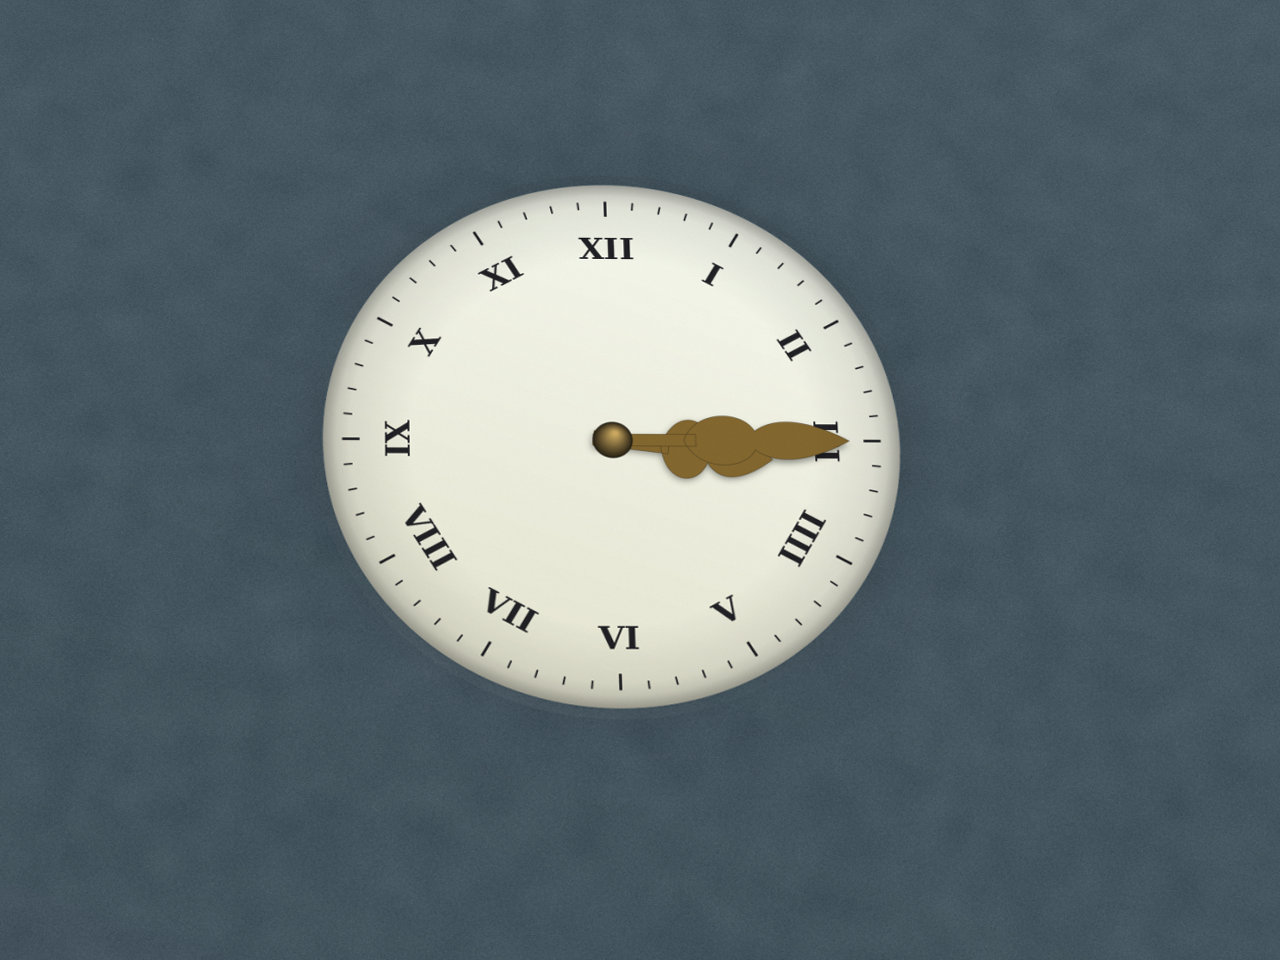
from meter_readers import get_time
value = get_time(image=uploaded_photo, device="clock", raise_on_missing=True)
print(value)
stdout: 3:15
